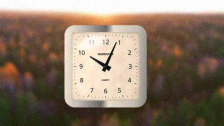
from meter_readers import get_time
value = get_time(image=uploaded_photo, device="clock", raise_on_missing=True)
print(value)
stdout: 10:04
